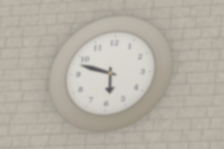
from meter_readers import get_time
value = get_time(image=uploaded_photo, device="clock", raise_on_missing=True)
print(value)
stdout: 5:48
